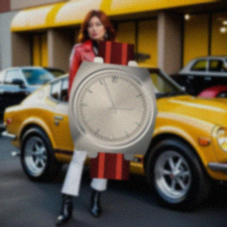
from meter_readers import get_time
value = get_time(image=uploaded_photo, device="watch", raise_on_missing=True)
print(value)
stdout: 2:56
